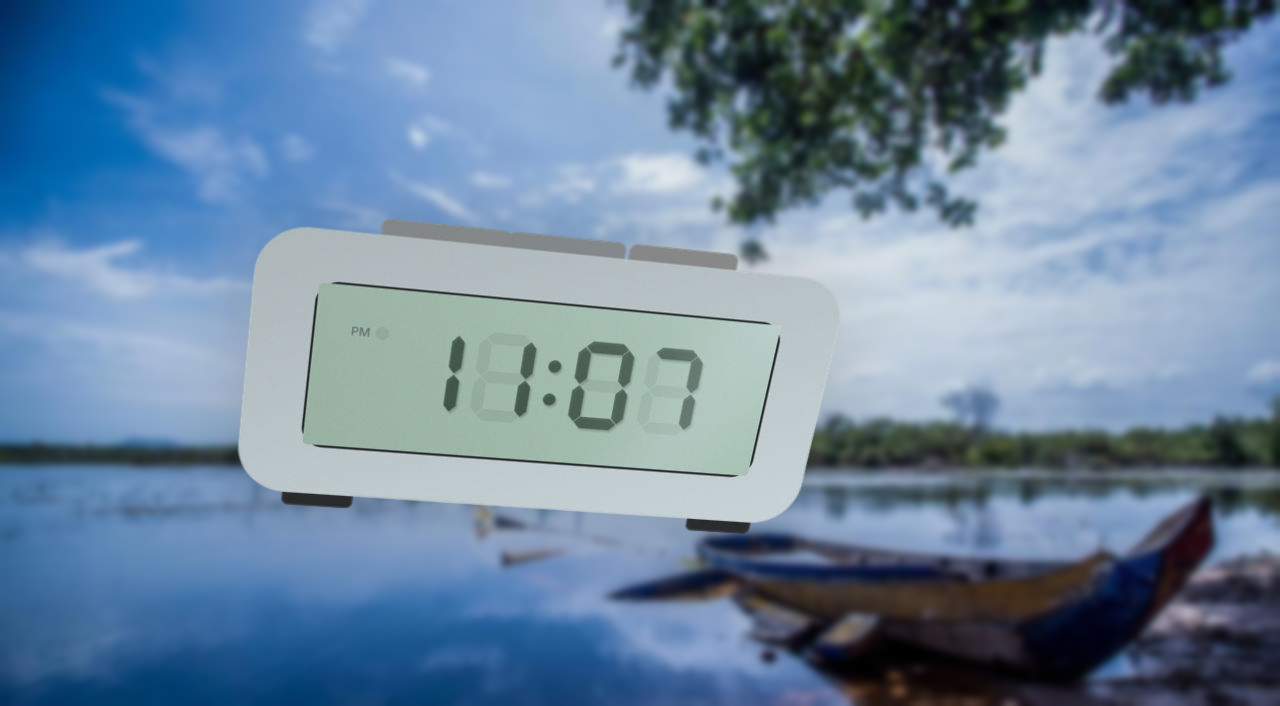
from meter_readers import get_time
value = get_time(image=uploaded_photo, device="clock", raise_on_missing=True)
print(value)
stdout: 11:07
